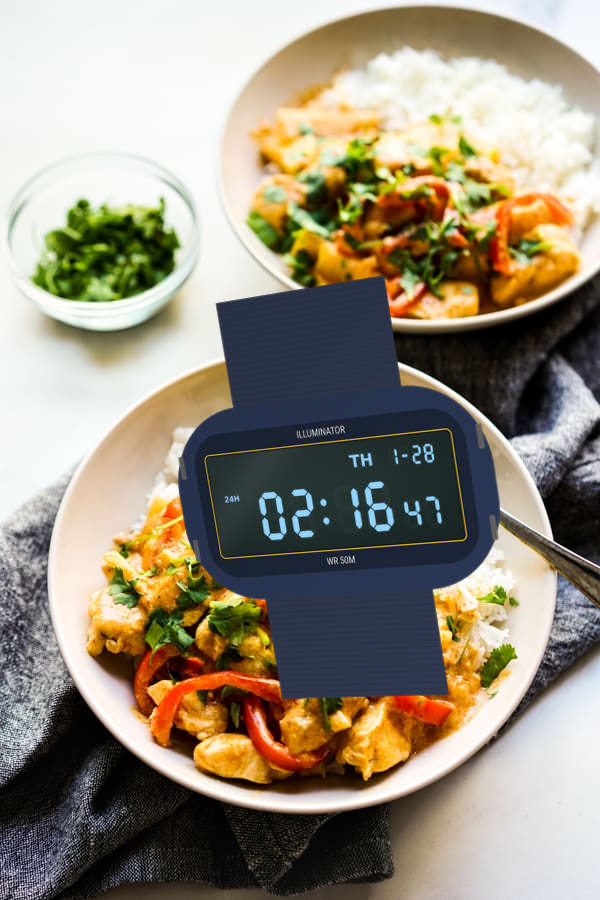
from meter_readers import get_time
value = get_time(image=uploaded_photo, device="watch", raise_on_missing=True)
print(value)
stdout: 2:16:47
